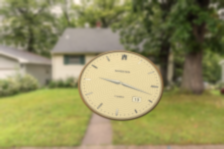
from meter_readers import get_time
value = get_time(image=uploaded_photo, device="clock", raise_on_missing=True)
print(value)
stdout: 9:18
